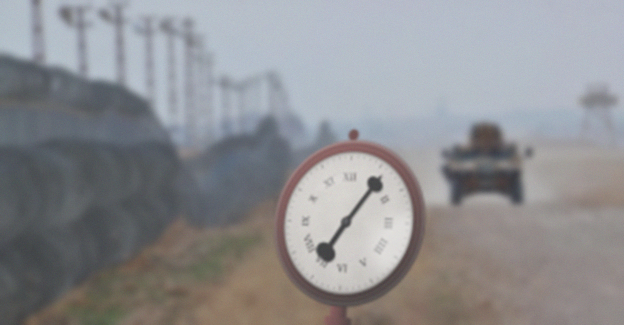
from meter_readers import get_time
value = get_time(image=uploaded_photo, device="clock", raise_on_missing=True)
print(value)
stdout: 7:06
